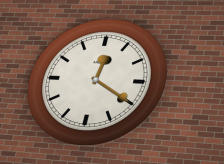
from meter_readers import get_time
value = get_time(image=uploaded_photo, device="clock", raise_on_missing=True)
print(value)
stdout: 12:20
